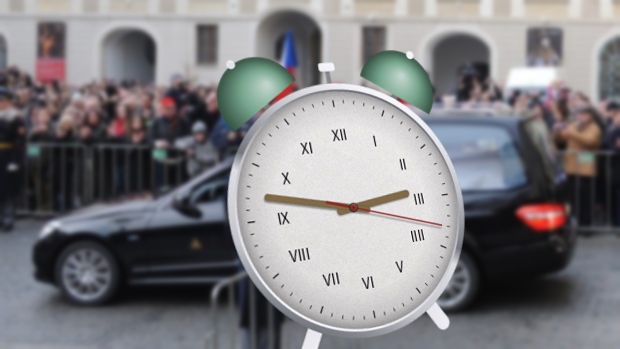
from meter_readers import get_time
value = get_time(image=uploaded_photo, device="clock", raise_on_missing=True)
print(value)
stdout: 2:47:18
